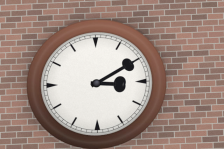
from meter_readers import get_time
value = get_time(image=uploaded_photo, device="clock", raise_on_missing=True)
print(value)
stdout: 3:10
